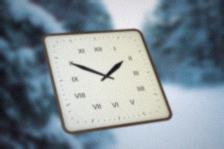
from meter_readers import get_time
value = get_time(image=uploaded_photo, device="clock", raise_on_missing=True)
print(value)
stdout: 1:50
